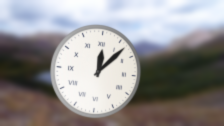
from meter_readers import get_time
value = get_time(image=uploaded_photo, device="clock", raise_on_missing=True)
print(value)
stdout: 12:07
